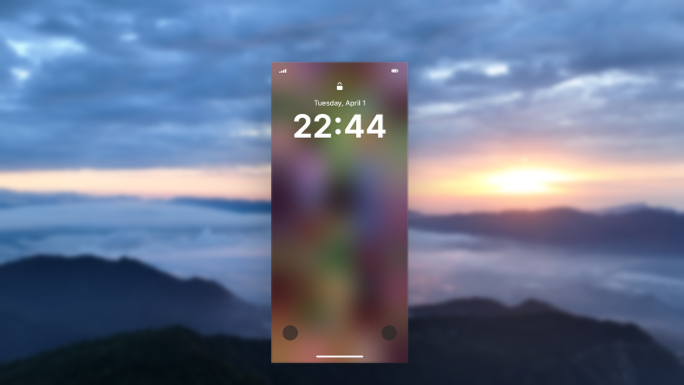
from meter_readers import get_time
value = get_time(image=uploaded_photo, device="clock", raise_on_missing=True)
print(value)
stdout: 22:44
